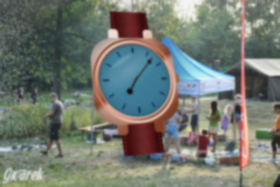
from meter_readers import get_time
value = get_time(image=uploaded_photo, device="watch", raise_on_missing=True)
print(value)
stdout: 7:07
